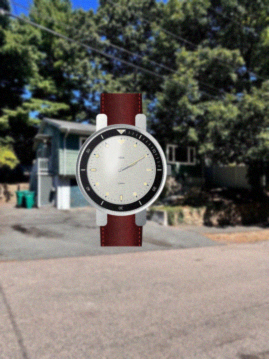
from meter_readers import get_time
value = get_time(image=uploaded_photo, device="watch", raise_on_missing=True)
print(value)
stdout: 2:10
